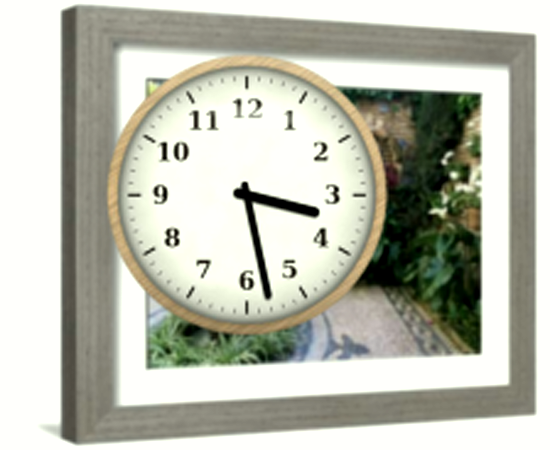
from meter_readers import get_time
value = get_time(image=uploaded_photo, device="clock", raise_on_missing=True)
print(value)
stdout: 3:28
